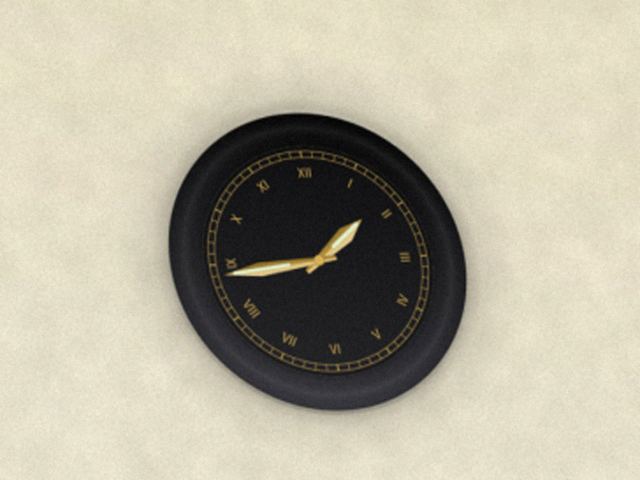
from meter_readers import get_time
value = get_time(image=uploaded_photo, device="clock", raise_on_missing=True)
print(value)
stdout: 1:44
